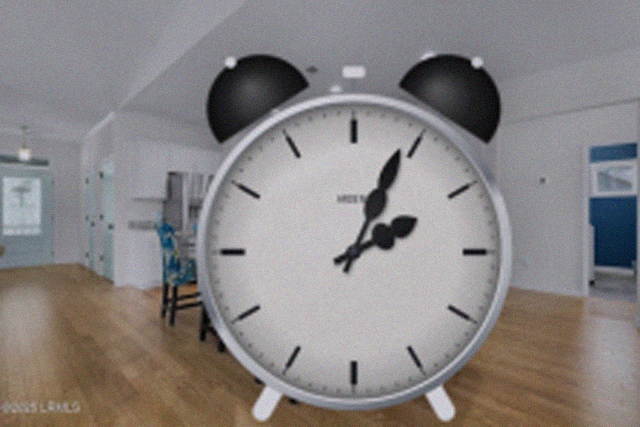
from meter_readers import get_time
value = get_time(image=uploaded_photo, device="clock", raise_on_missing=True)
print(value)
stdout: 2:04
